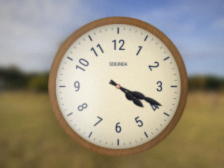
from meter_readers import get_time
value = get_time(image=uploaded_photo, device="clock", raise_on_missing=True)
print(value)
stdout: 4:19
